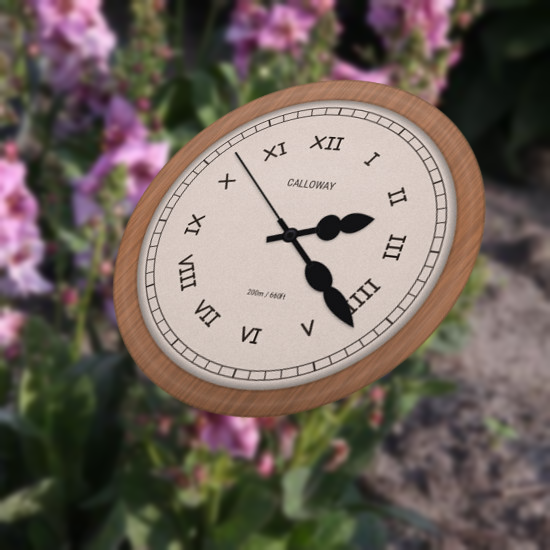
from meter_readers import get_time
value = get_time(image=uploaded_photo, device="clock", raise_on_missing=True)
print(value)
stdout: 2:21:52
